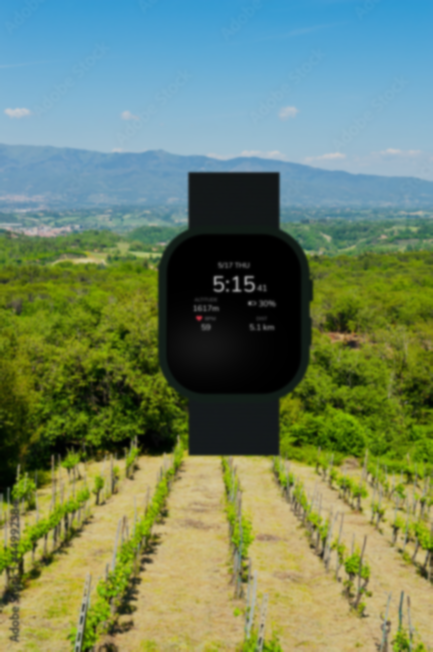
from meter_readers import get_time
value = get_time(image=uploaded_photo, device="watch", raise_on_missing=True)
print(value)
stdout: 5:15
